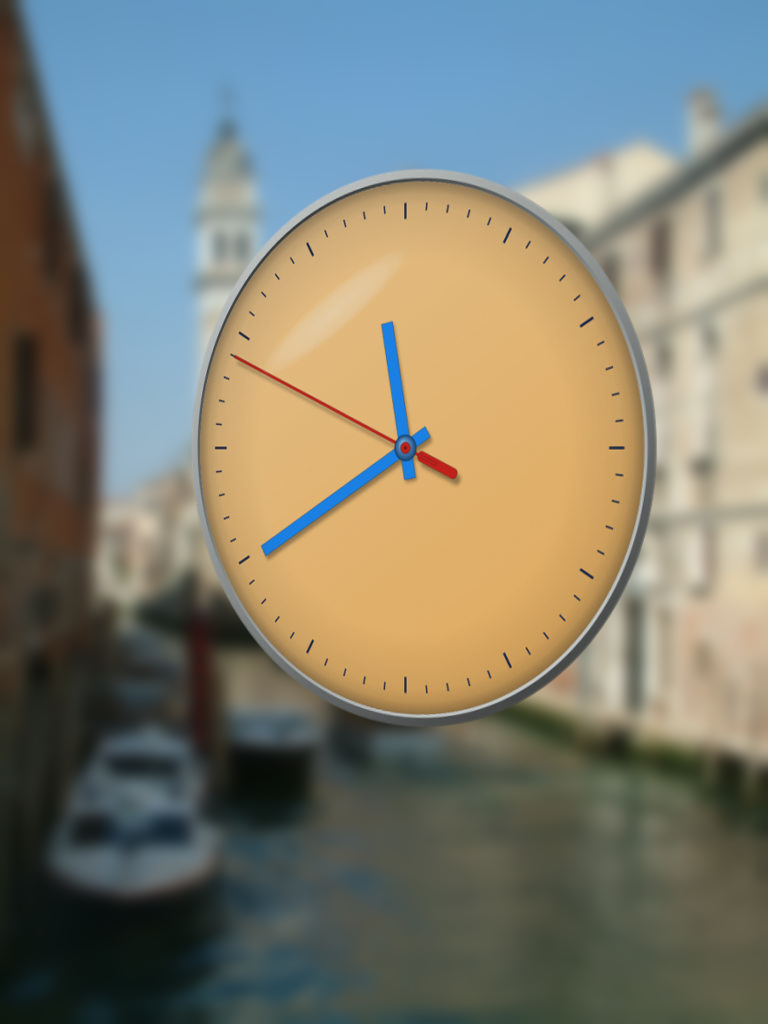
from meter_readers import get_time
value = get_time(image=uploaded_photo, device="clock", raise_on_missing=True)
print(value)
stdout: 11:39:49
